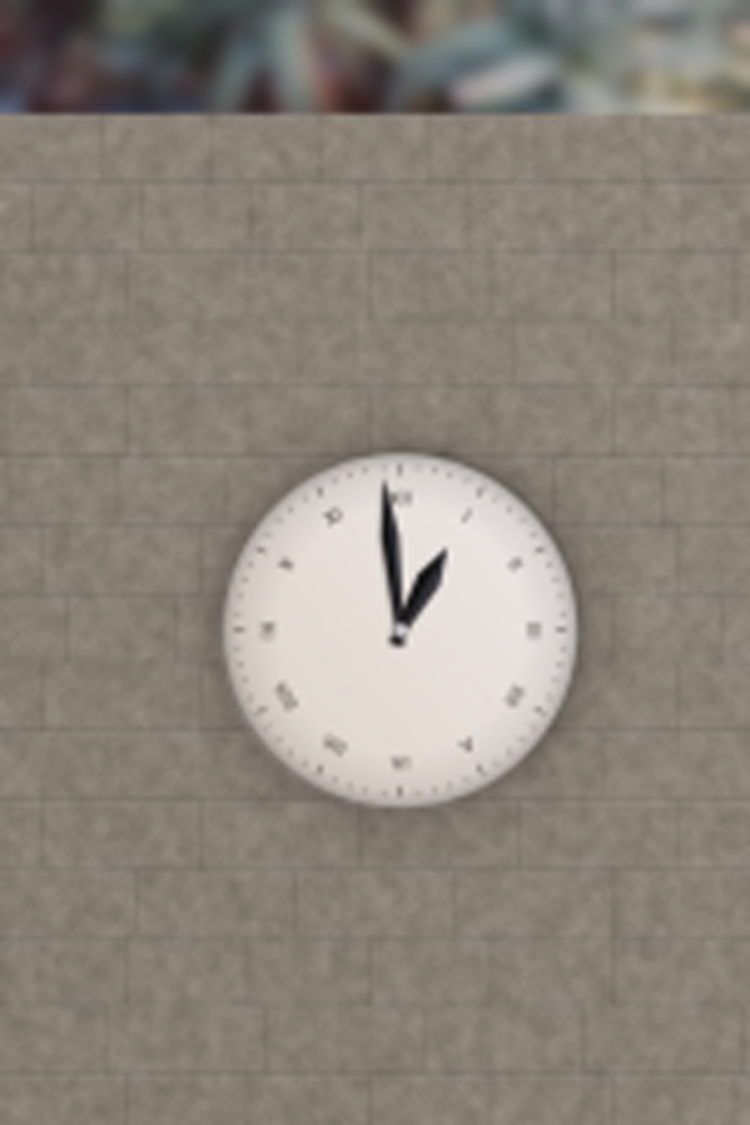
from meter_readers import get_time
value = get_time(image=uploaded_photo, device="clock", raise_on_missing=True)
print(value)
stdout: 12:59
